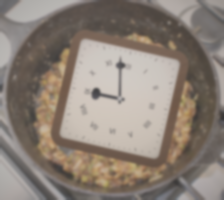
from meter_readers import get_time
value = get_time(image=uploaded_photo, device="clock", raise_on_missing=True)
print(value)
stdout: 8:58
